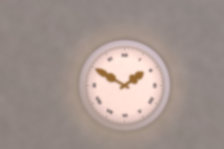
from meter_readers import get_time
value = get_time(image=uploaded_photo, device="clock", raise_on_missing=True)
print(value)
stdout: 1:50
